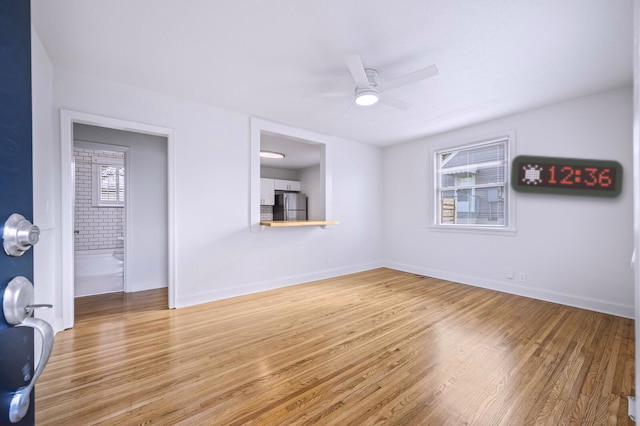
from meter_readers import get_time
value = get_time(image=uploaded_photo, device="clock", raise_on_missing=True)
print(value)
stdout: 12:36
